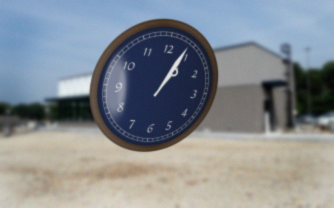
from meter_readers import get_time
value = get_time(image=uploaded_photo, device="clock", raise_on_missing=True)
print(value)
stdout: 1:04
